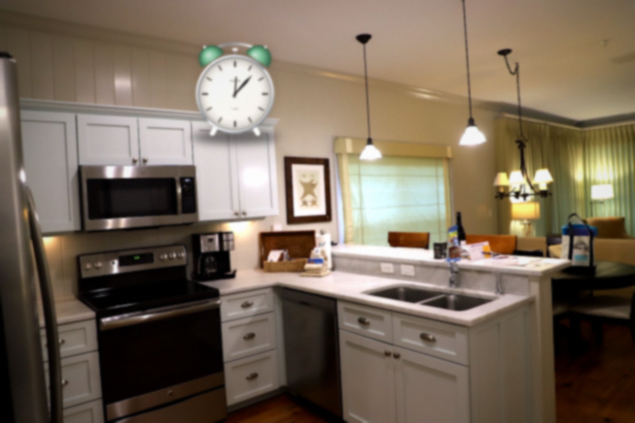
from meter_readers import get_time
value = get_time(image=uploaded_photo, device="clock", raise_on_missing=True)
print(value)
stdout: 12:07
